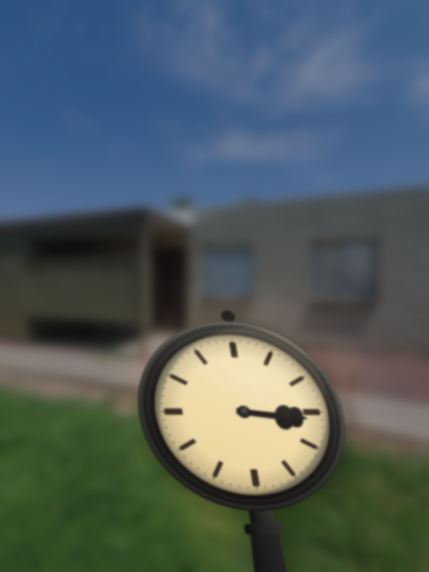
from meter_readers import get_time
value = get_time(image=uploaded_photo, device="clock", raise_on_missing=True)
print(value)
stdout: 3:16
